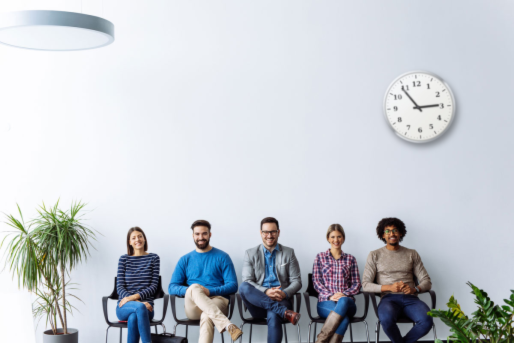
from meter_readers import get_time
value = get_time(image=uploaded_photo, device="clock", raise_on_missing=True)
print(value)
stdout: 2:54
